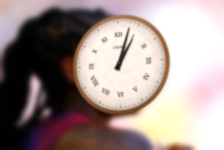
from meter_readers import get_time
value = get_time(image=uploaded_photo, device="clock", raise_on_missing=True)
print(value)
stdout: 1:03
